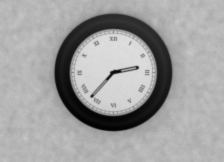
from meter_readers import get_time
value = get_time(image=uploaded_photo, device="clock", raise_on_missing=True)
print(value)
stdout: 2:37
